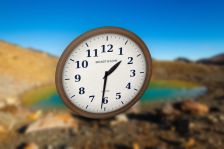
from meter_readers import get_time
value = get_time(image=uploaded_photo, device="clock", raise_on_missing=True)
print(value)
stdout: 1:31
